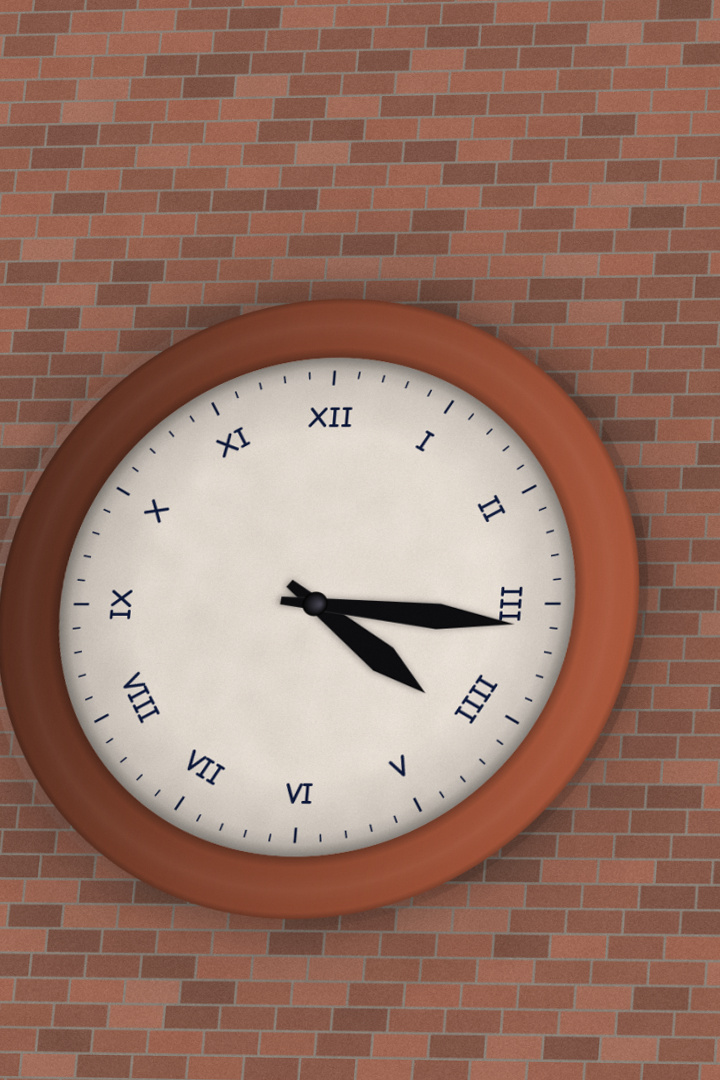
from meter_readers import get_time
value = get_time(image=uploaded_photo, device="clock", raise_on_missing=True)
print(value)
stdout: 4:16
